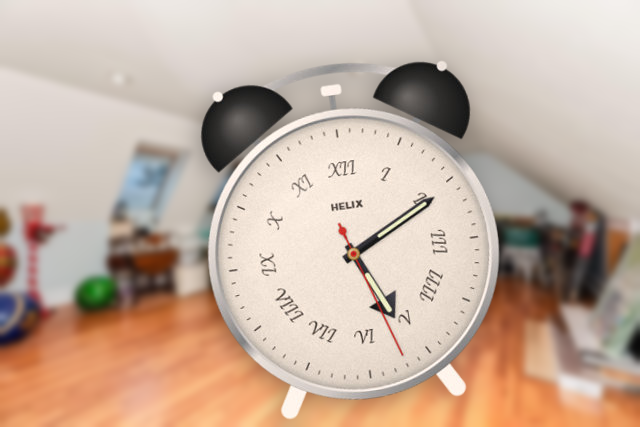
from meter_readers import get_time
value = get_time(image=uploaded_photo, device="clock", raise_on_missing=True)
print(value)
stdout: 5:10:27
